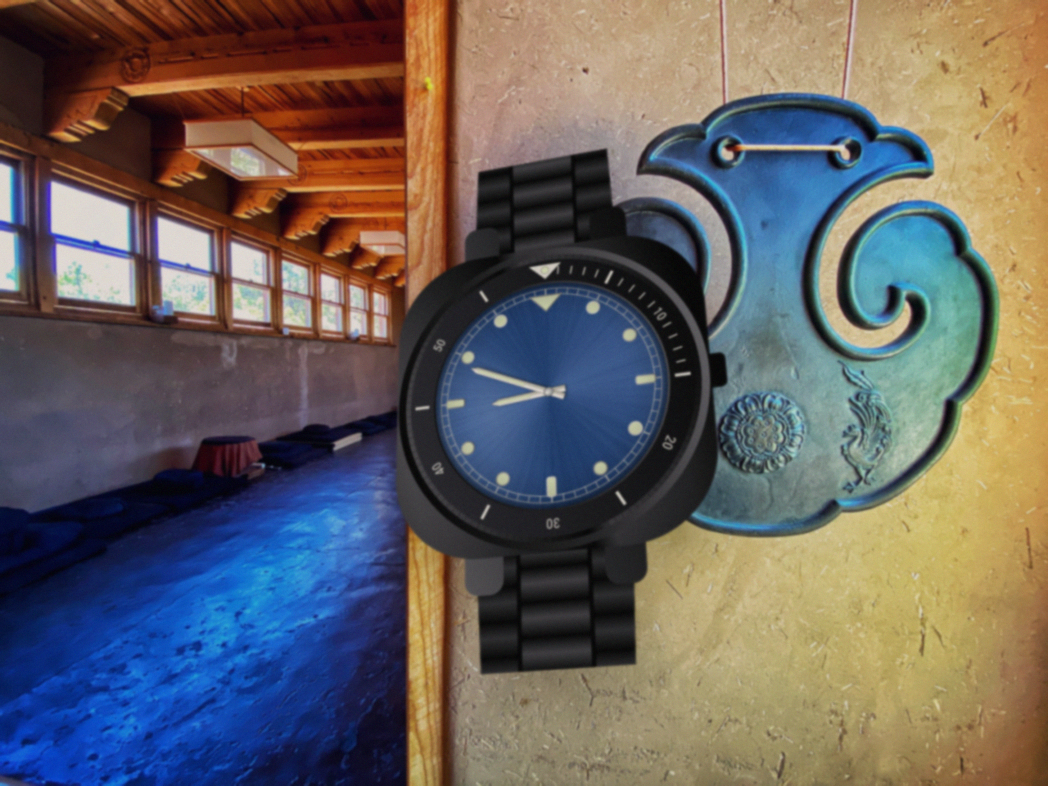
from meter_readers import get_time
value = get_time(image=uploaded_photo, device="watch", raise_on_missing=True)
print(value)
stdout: 8:49
